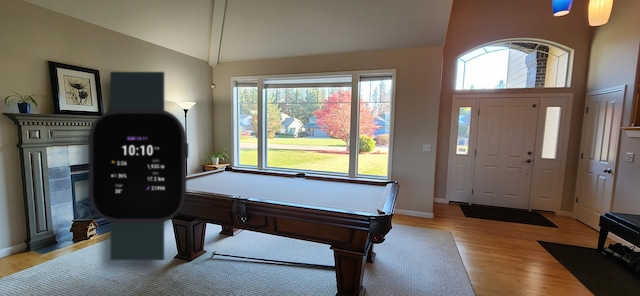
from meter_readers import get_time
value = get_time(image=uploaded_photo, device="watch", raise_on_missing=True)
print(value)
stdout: 10:10
